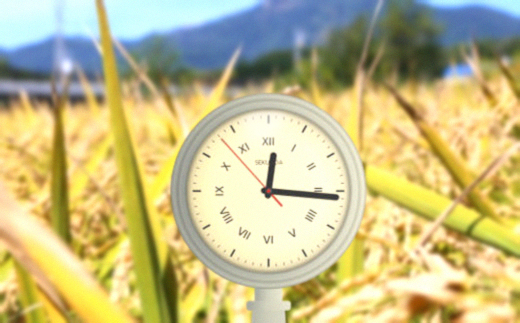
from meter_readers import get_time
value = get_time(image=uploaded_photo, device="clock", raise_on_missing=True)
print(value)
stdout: 12:15:53
